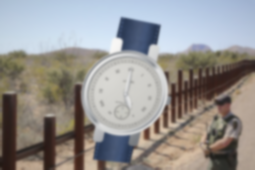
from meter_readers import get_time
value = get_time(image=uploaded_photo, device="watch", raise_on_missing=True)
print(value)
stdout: 5:00
